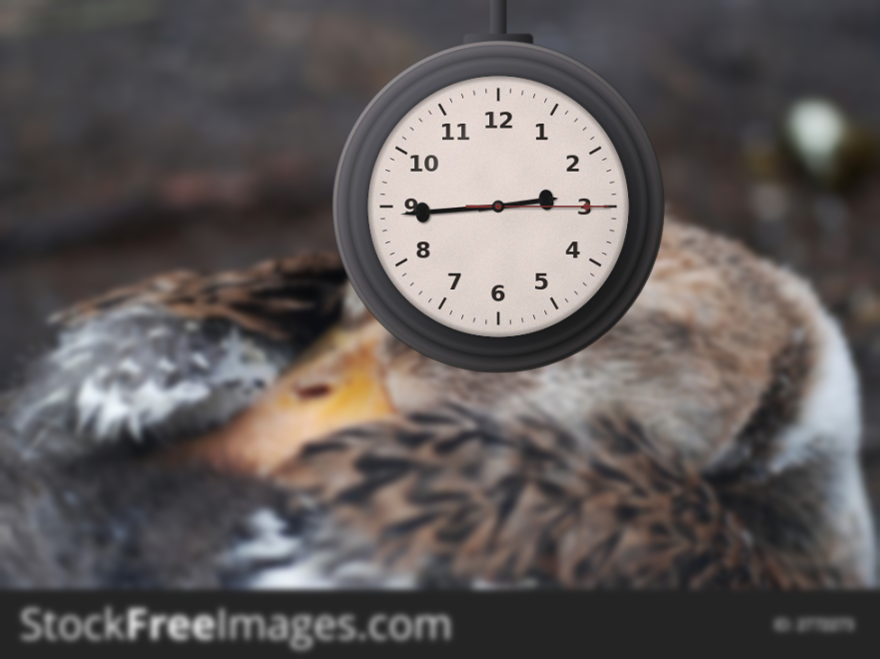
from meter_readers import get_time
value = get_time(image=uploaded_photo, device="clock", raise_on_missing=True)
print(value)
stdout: 2:44:15
